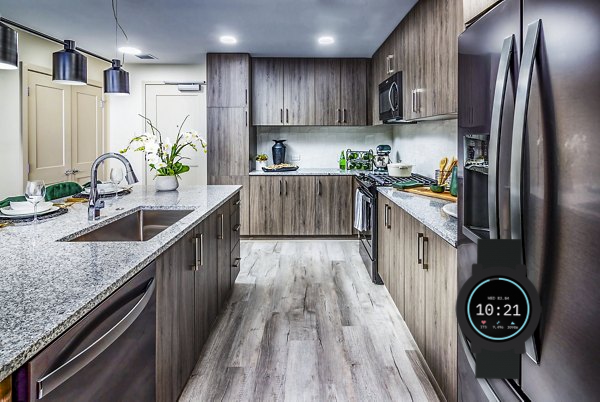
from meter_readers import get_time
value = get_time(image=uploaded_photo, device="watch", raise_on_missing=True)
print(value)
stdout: 10:21
